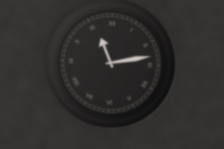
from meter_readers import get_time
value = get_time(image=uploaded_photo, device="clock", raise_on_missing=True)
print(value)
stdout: 11:13
